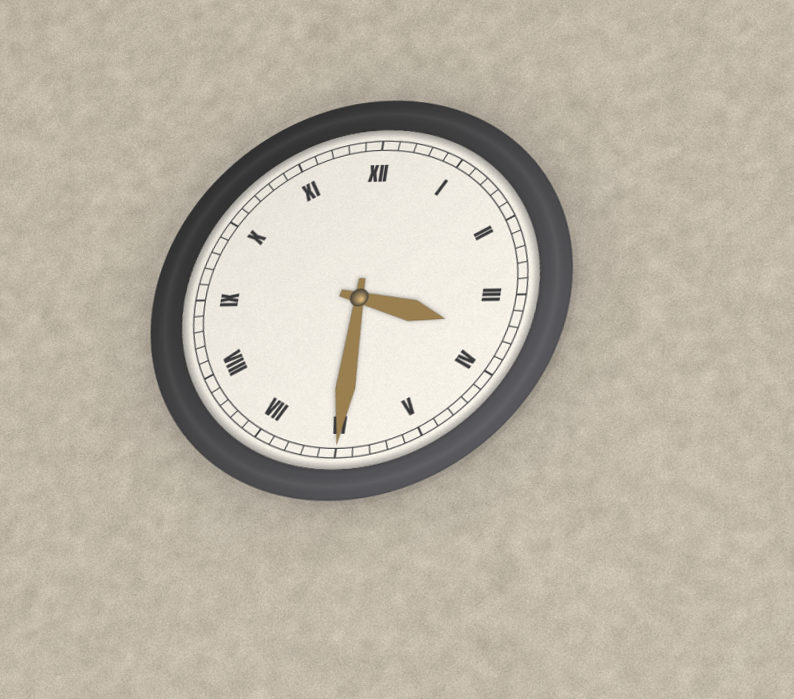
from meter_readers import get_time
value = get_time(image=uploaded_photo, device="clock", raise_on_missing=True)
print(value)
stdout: 3:30
